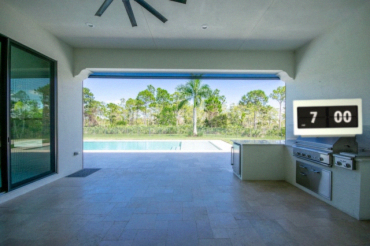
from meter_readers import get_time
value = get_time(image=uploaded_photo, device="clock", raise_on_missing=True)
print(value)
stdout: 7:00
